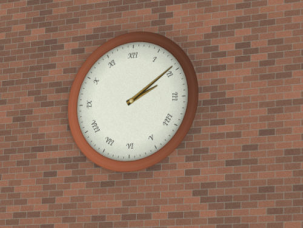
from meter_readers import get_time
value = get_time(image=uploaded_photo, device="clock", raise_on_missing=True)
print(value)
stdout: 2:09
